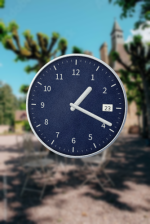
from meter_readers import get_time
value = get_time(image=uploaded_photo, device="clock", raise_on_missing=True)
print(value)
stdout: 1:19
